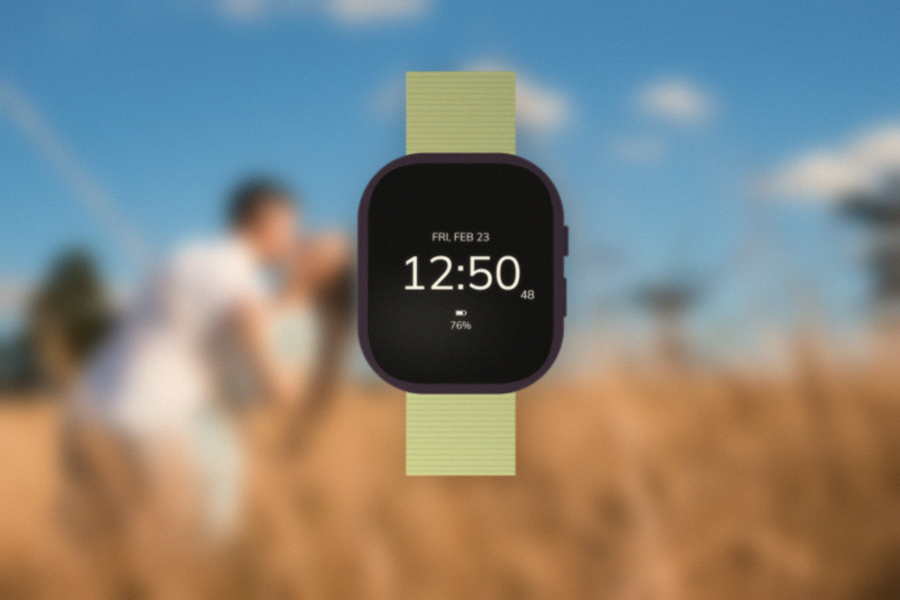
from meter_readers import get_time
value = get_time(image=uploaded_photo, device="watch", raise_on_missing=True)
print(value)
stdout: 12:50:48
